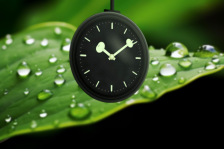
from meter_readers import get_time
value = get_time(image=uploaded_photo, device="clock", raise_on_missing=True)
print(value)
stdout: 10:09
